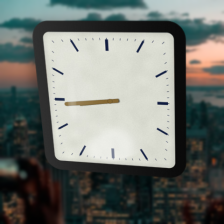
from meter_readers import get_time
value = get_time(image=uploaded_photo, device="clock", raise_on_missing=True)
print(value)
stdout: 8:44
